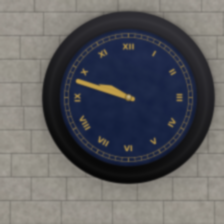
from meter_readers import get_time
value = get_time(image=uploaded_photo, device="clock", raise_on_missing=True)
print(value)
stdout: 9:48
